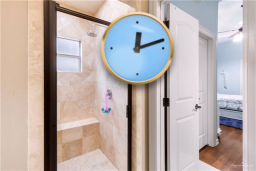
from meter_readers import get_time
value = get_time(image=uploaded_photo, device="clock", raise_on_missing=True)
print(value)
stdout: 12:12
